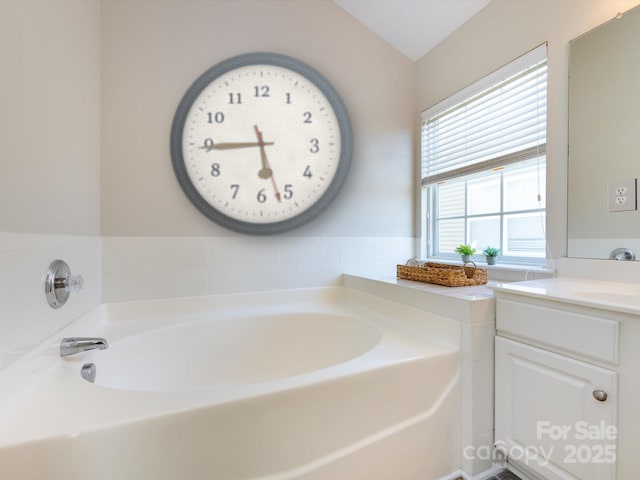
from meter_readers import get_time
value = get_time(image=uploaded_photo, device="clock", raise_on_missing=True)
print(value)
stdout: 5:44:27
